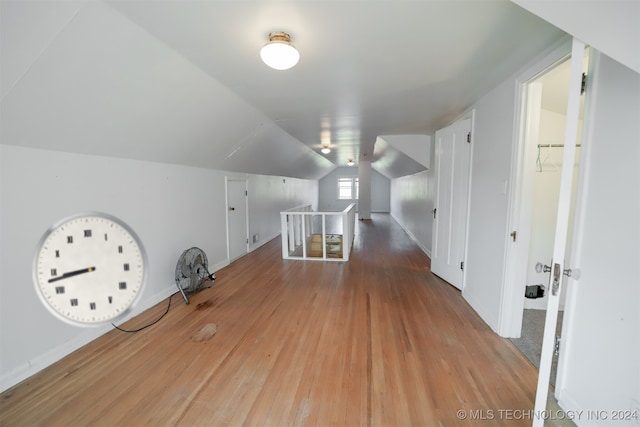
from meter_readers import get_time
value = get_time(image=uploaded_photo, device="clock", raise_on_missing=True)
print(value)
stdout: 8:43
